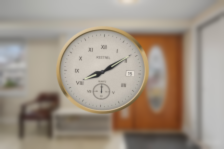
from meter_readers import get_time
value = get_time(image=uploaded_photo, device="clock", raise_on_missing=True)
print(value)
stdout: 8:09
